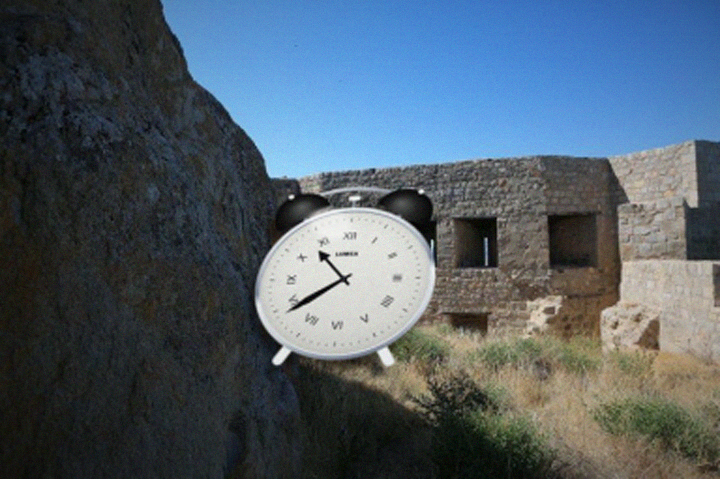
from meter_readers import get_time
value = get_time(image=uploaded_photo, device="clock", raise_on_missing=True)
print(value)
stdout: 10:39
